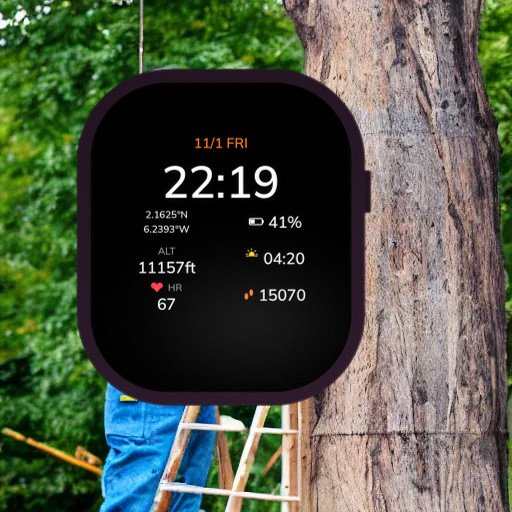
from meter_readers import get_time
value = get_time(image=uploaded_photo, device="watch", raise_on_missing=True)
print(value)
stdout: 22:19
